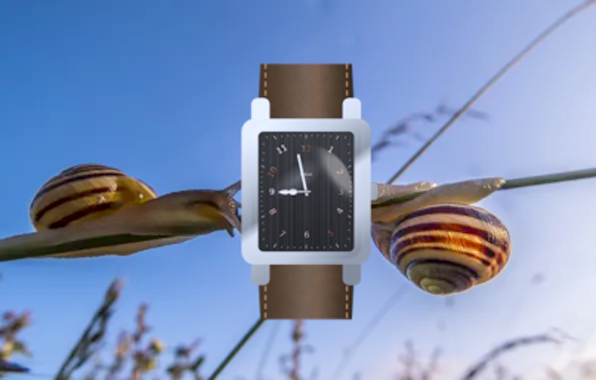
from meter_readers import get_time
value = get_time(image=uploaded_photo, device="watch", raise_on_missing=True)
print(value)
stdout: 8:58
